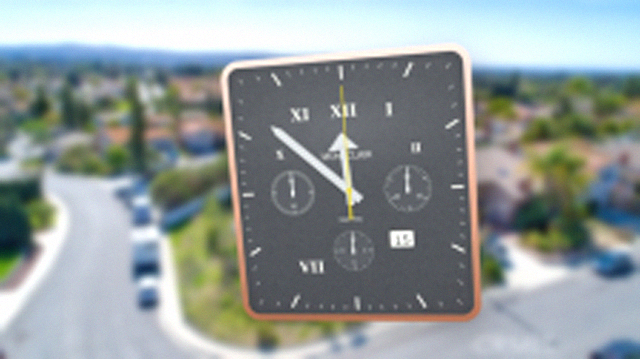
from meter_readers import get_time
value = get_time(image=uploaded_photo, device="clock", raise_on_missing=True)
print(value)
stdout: 11:52
